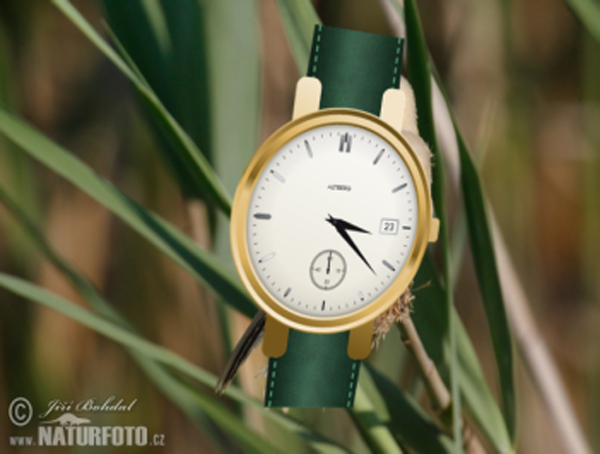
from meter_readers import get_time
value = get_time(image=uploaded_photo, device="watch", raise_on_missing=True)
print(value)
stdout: 3:22
